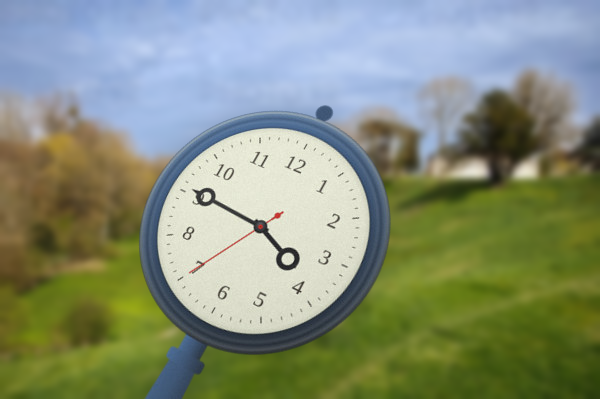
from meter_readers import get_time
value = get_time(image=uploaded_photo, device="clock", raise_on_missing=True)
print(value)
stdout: 3:45:35
